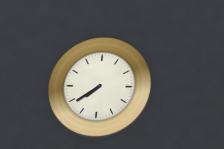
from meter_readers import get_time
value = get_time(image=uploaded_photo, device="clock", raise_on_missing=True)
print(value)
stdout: 7:39
